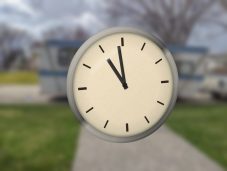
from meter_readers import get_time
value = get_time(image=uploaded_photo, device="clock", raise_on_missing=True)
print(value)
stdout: 10:59
